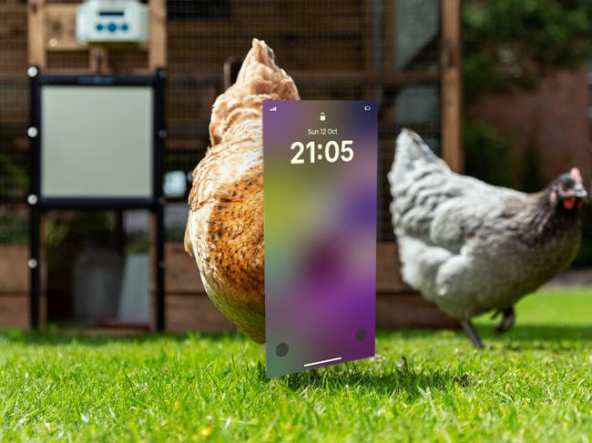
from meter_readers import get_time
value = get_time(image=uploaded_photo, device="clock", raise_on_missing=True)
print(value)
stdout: 21:05
